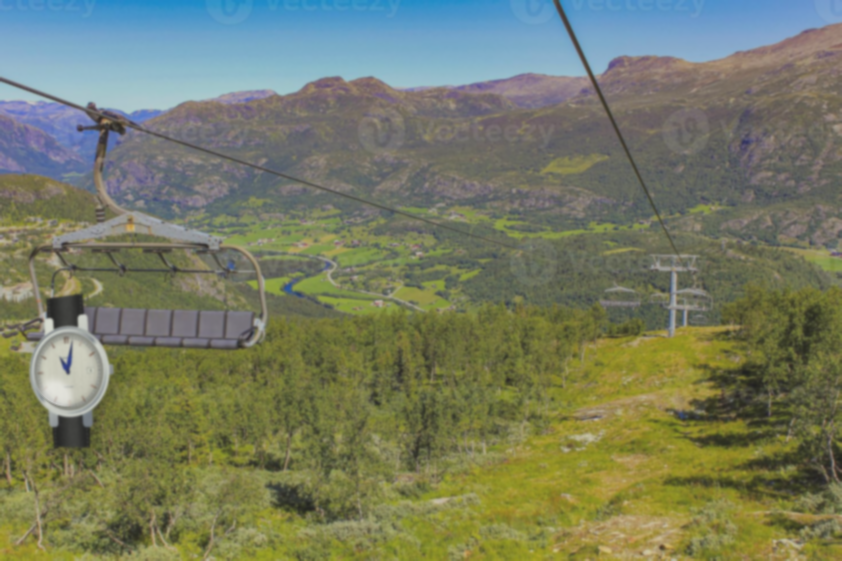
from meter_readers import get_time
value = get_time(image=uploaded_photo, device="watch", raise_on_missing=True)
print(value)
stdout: 11:02
